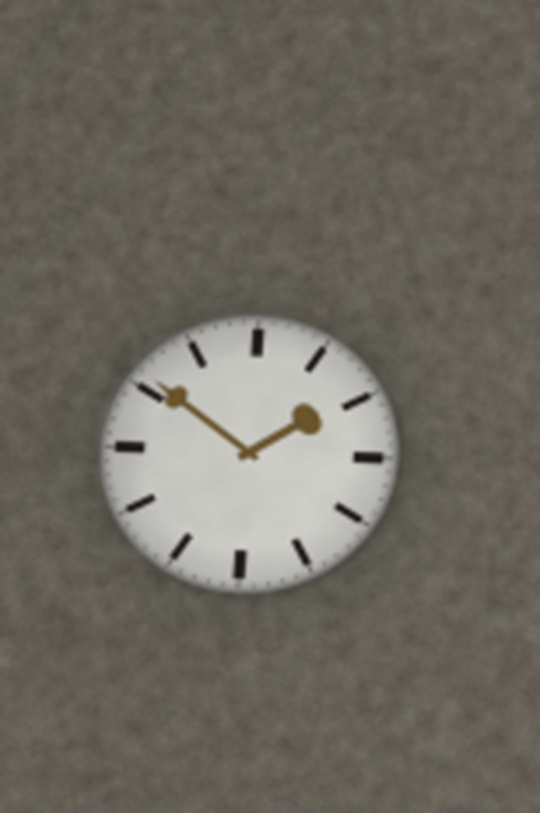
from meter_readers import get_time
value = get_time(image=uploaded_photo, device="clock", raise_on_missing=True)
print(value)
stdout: 1:51
